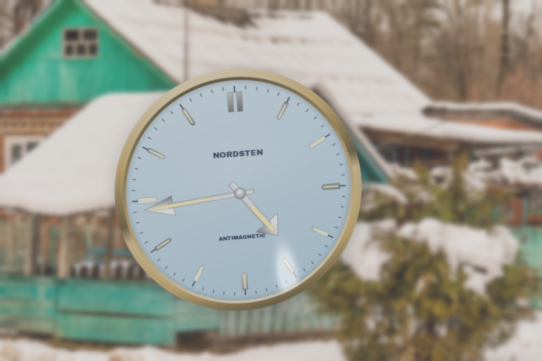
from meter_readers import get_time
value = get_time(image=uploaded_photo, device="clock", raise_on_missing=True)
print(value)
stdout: 4:44
